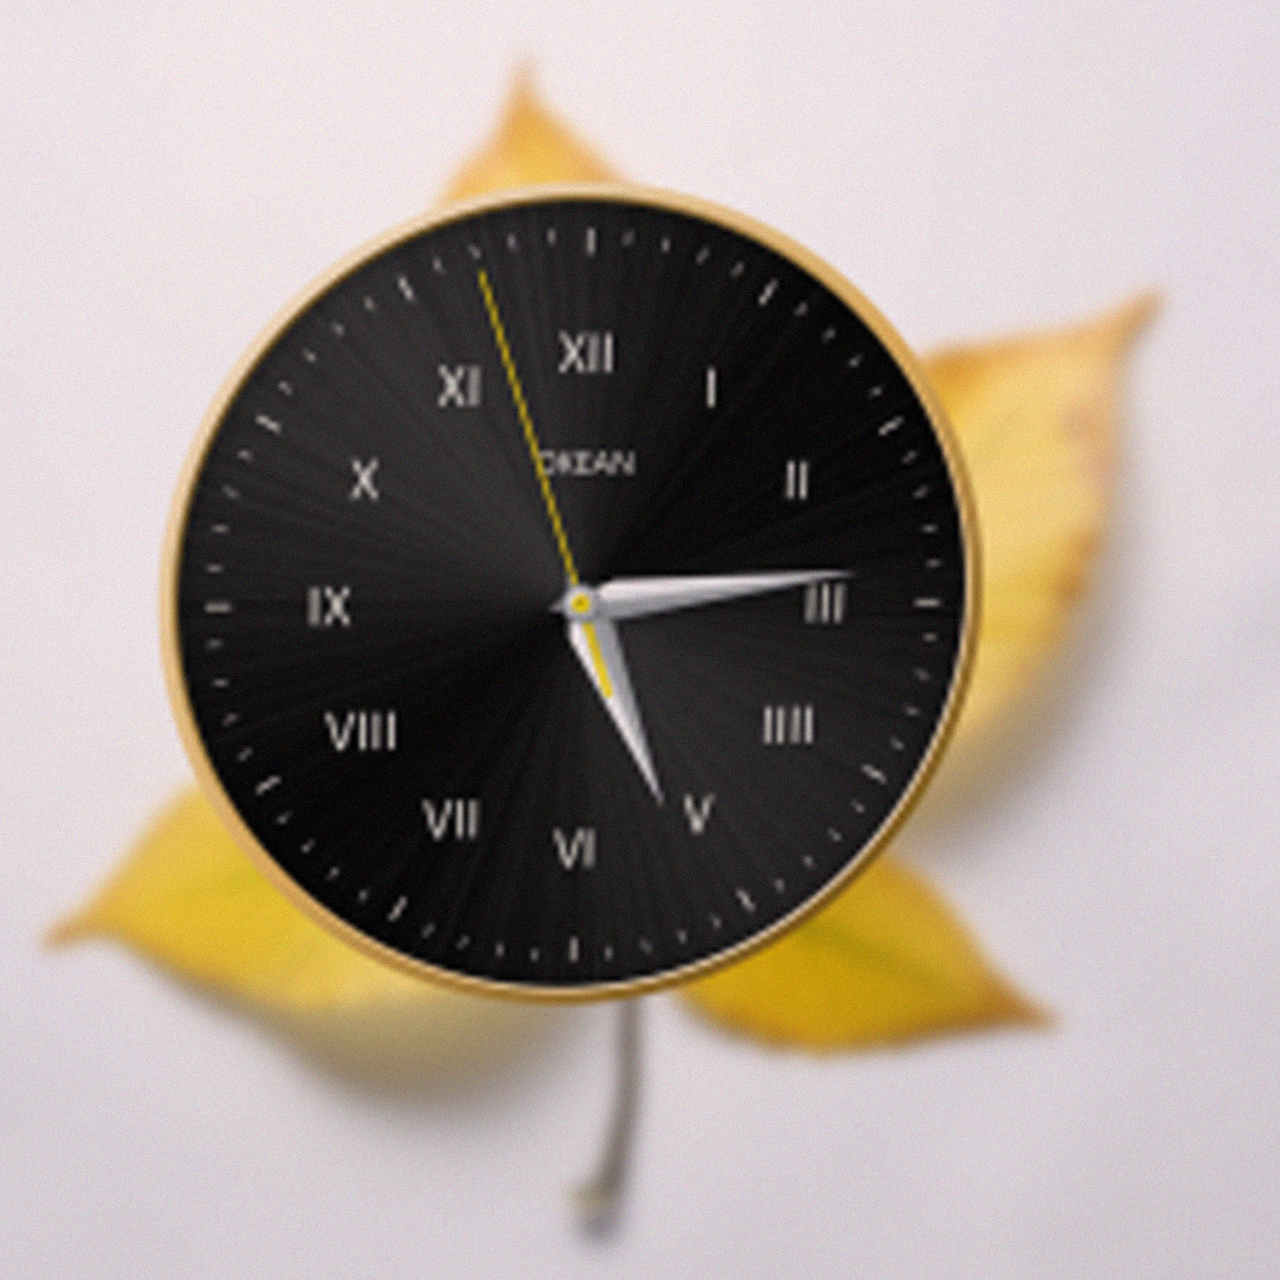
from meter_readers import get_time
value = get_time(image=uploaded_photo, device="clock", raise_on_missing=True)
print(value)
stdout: 5:13:57
